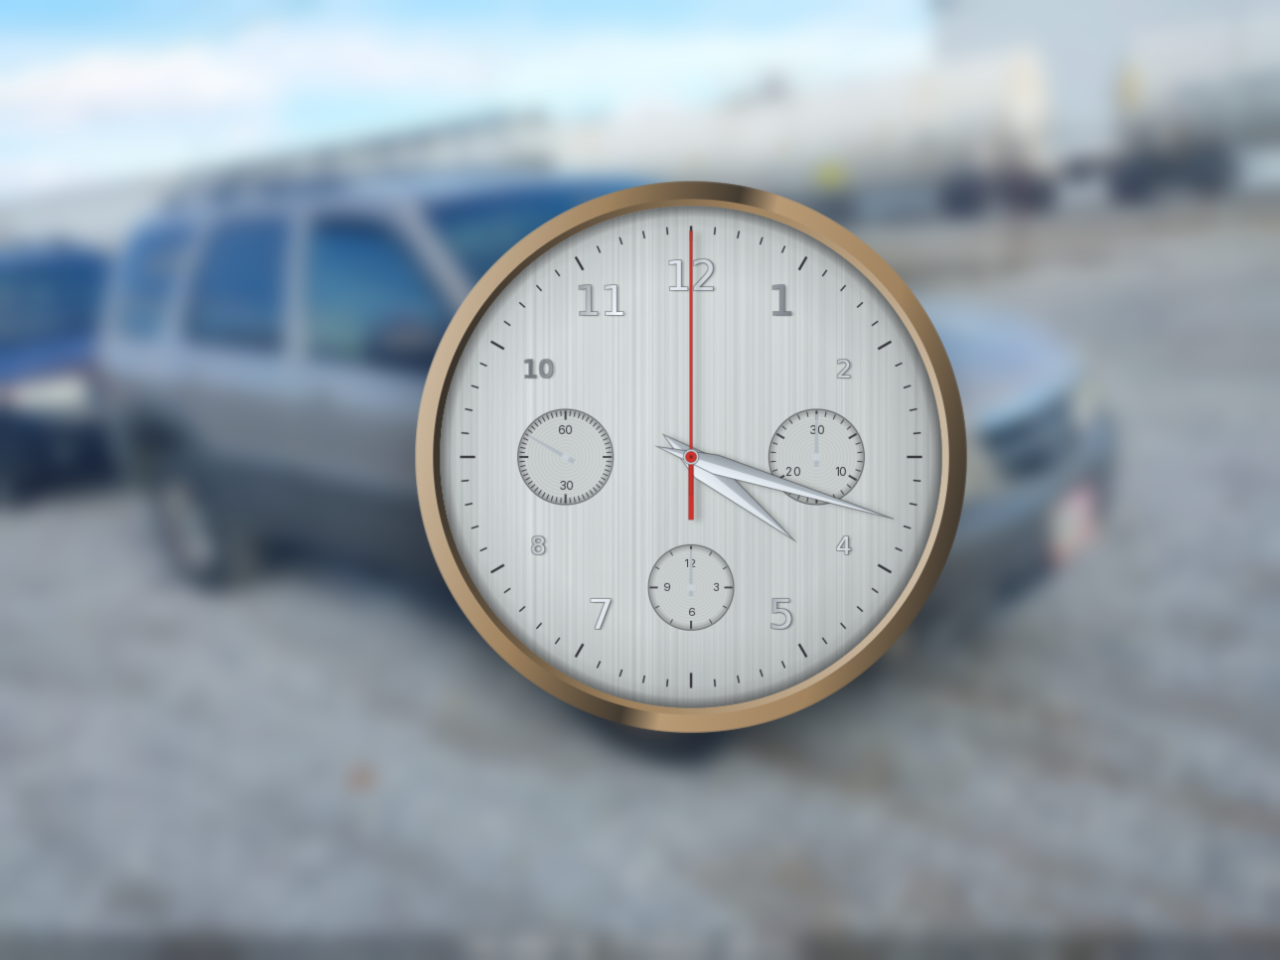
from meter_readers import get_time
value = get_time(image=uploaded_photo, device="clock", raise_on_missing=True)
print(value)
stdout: 4:17:50
